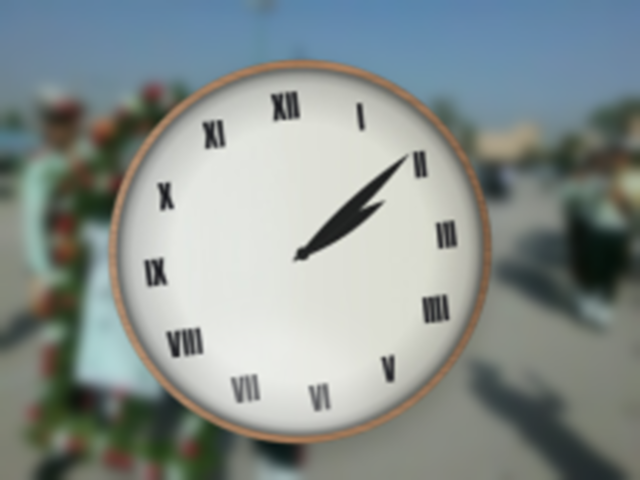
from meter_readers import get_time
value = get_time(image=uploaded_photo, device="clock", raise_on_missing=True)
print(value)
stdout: 2:09
